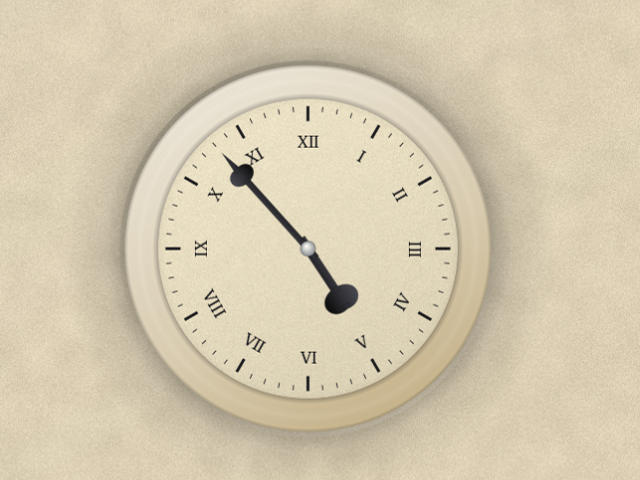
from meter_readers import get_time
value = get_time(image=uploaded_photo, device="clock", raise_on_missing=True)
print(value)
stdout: 4:53
